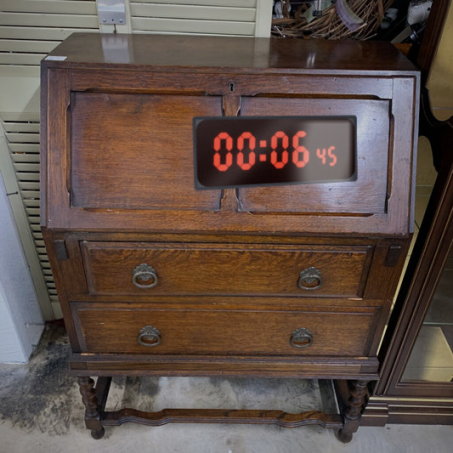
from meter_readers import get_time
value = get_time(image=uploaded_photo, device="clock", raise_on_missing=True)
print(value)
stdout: 0:06:45
